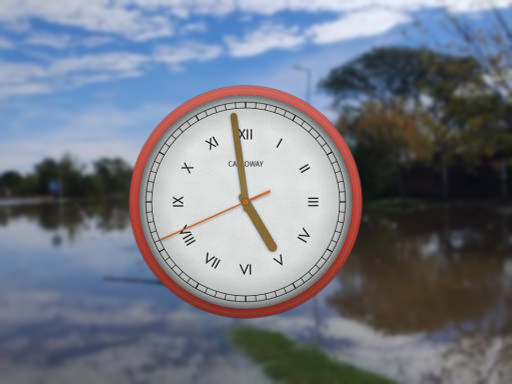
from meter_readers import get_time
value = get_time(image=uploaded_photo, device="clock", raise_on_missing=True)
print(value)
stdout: 4:58:41
